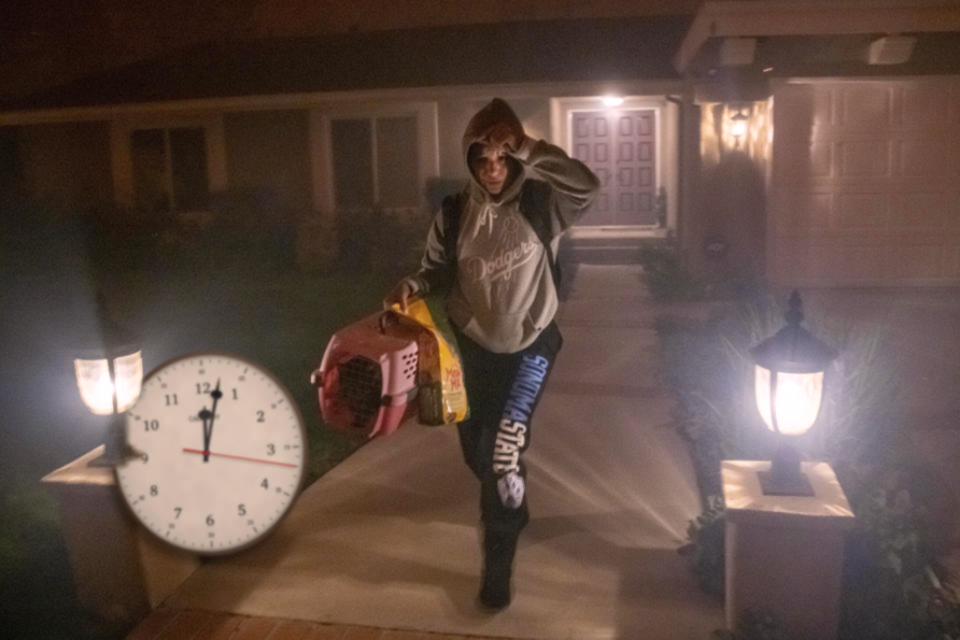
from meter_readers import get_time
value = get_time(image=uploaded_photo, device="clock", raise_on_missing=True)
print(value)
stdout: 12:02:17
